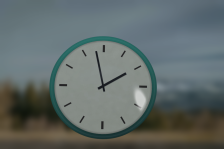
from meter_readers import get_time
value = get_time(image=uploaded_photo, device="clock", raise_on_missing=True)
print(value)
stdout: 1:58
